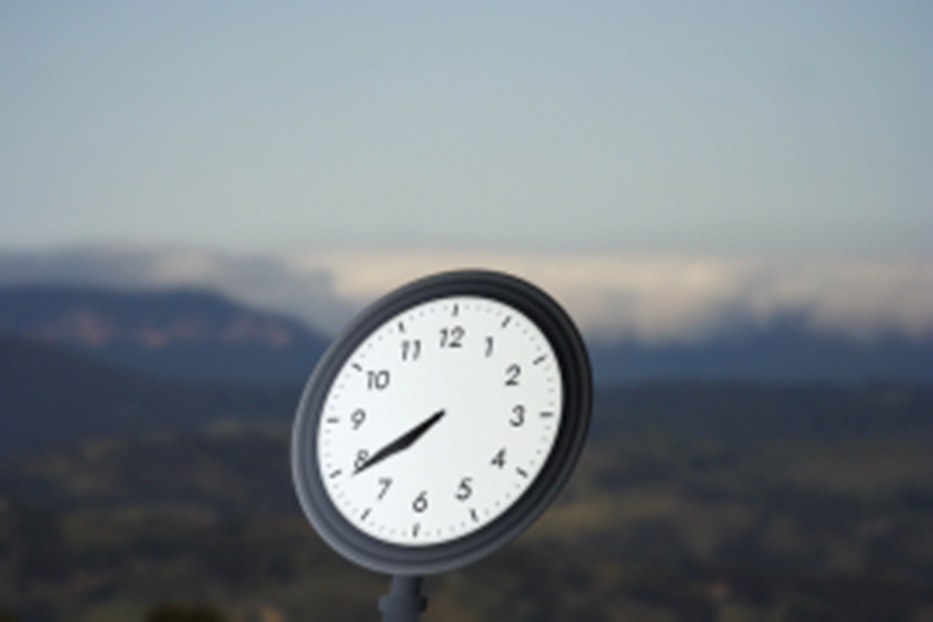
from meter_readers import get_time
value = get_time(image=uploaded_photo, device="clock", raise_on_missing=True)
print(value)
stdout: 7:39
